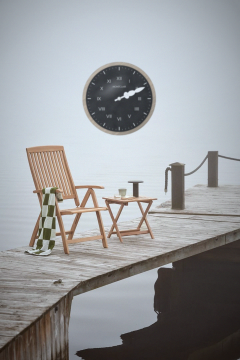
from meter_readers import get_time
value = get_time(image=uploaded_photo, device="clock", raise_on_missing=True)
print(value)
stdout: 2:11
